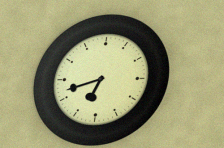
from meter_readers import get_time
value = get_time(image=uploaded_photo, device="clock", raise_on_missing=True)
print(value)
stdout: 6:42
